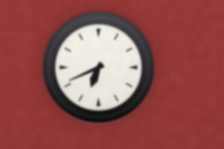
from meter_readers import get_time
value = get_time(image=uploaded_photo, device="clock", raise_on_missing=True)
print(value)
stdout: 6:41
